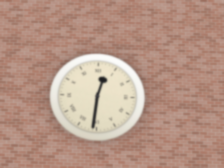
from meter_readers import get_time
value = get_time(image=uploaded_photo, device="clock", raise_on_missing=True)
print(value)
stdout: 12:31
